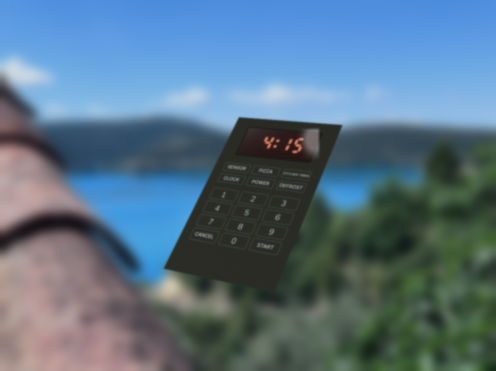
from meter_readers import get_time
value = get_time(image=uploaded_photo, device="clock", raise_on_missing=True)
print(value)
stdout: 4:15
